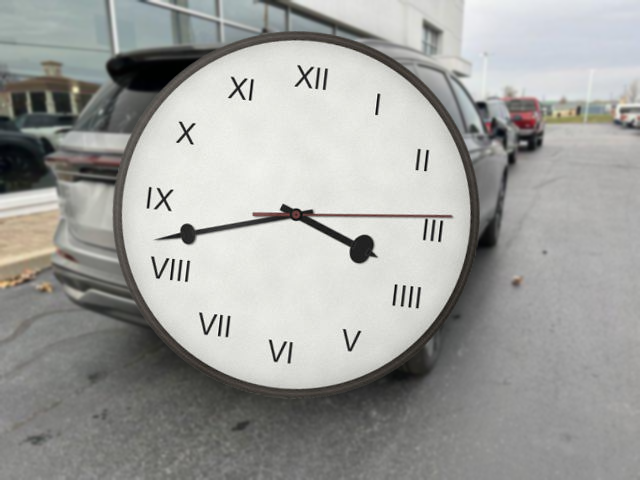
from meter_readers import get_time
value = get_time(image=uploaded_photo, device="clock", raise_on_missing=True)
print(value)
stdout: 3:42:14
